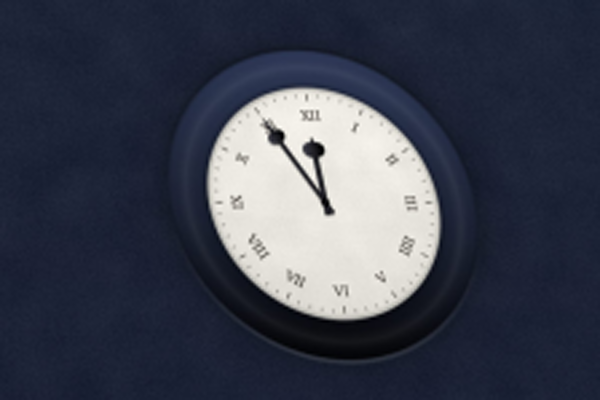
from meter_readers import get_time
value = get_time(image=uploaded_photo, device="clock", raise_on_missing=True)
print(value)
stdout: 11:55
